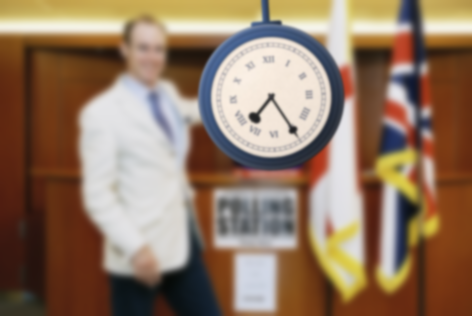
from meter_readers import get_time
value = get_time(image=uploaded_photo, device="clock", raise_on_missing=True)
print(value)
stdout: 7:25
